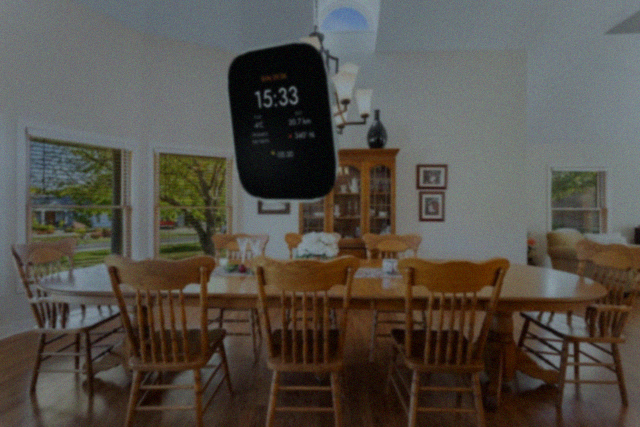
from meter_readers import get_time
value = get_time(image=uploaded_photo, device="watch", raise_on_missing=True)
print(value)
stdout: 15:33
